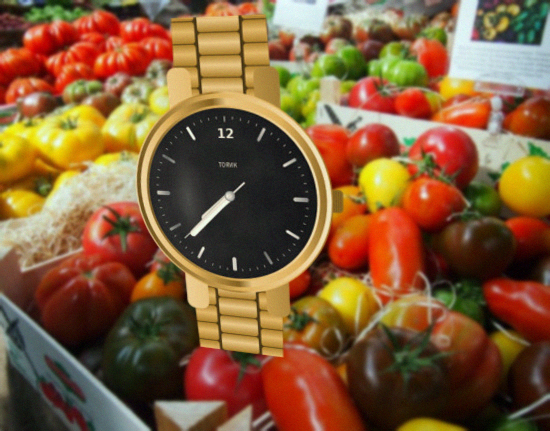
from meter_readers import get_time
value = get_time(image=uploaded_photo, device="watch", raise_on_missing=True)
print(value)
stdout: 7:37:38
